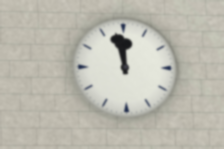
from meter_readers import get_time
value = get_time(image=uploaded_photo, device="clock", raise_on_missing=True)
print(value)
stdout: 11:58
